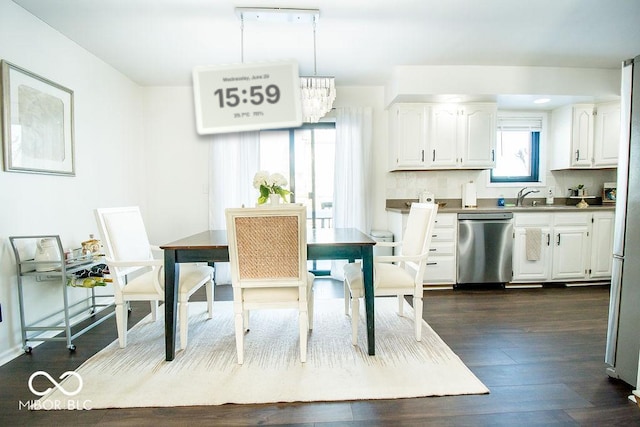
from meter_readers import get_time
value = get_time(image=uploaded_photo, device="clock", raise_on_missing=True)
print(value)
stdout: 15:59
